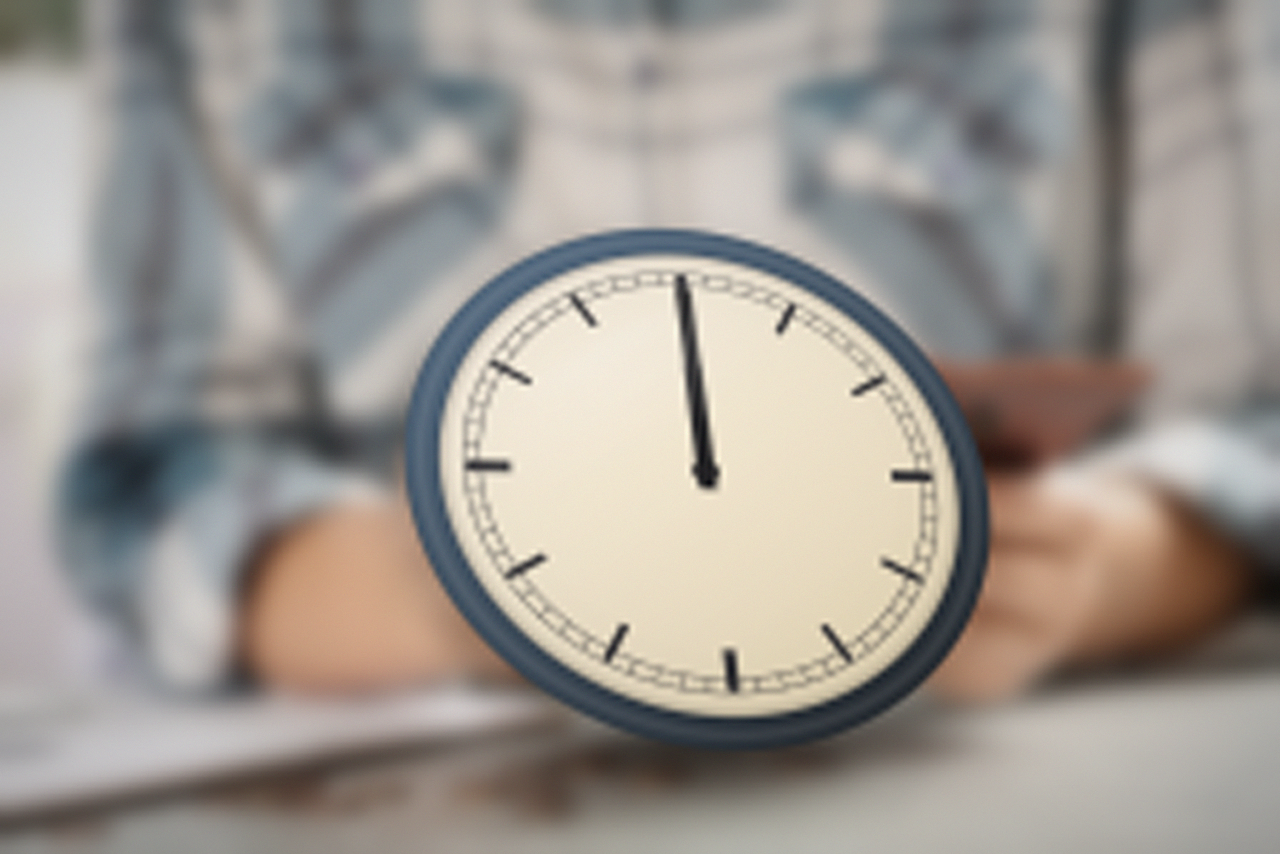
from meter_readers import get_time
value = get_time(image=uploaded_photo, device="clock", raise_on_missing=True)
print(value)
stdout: 12:00
